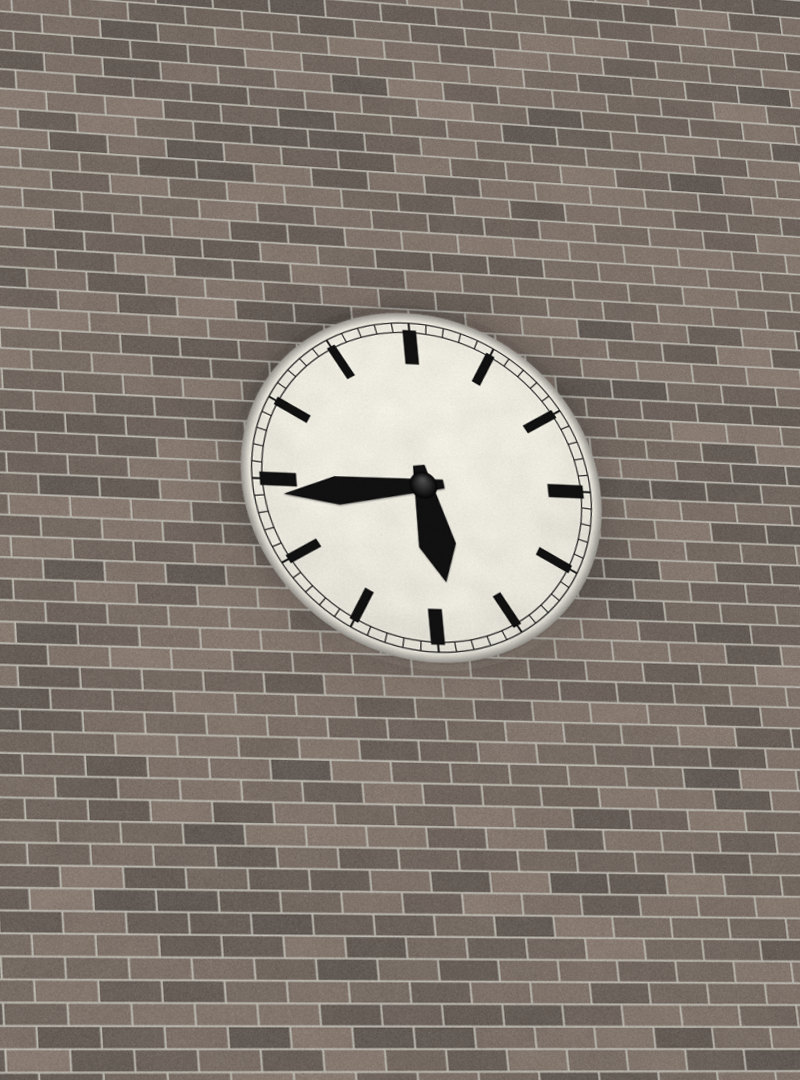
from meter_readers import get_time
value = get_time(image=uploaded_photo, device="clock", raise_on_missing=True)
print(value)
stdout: 5:44
